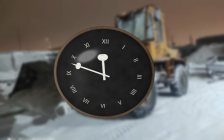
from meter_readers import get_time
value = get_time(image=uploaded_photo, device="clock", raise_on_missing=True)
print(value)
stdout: 11:48
